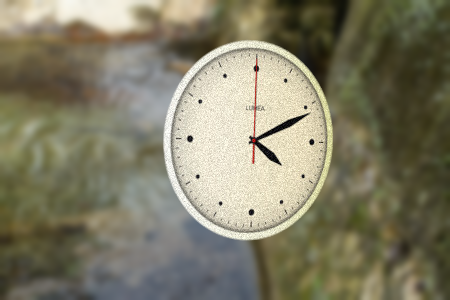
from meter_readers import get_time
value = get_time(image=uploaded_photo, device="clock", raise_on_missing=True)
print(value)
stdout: 4:11:00
